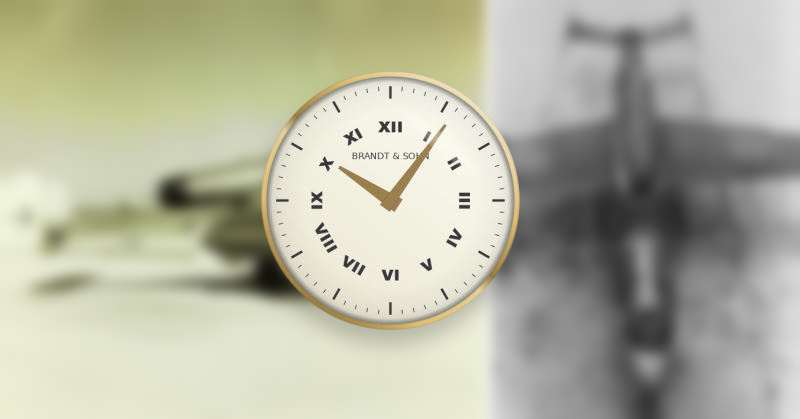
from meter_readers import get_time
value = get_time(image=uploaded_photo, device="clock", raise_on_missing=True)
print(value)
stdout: 10:06
